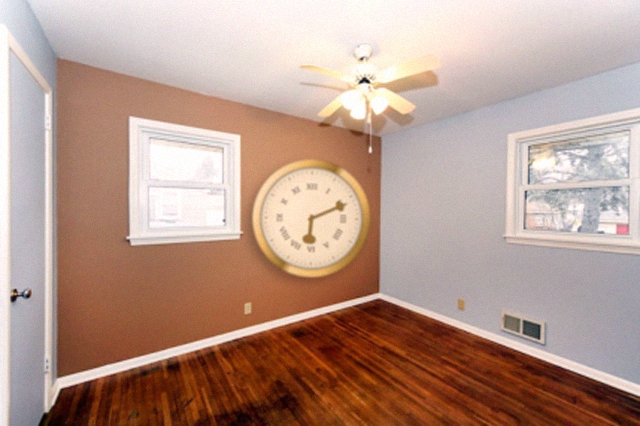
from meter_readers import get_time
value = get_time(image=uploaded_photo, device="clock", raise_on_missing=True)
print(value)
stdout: 6:11
